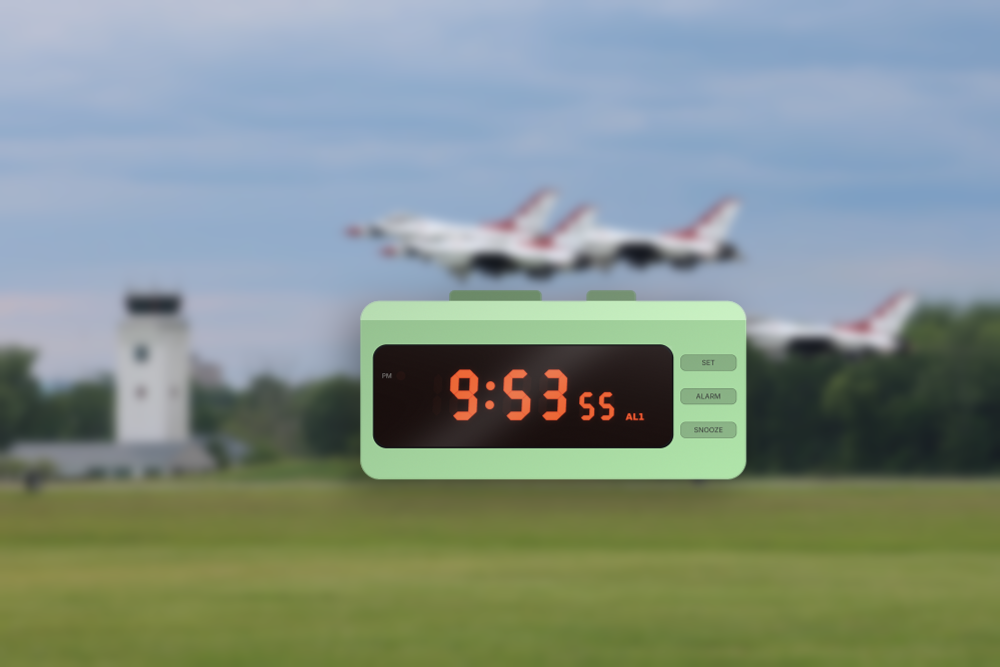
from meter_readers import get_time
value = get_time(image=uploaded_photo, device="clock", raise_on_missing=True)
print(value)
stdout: 9:53:55
